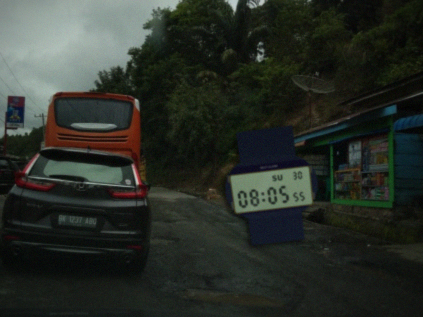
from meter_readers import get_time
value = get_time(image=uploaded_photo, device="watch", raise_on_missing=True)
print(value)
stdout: 8:05
